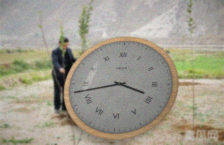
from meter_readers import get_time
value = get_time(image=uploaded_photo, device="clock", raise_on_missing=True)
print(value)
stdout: 3:43
